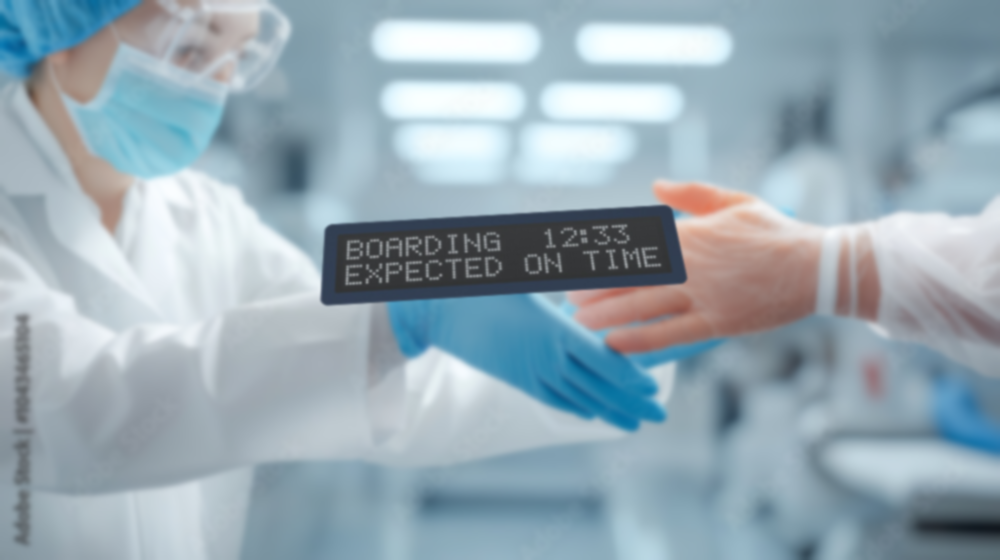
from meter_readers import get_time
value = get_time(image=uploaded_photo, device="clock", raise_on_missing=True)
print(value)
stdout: 12:33
